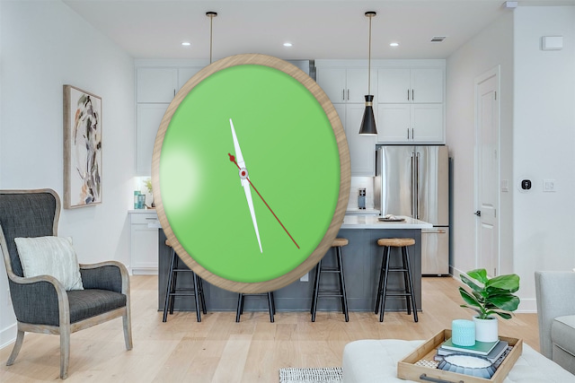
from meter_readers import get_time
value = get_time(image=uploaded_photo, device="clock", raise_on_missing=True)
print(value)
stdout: 11:27:23
